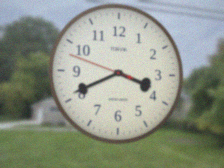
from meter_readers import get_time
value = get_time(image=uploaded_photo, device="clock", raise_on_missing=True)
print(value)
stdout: 3:40:48
